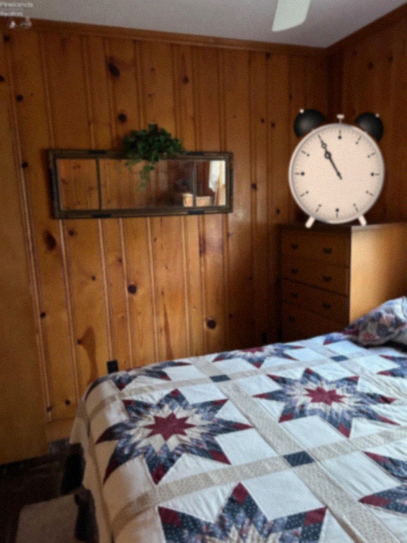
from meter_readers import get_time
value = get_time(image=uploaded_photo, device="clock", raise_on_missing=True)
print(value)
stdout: 10:55
